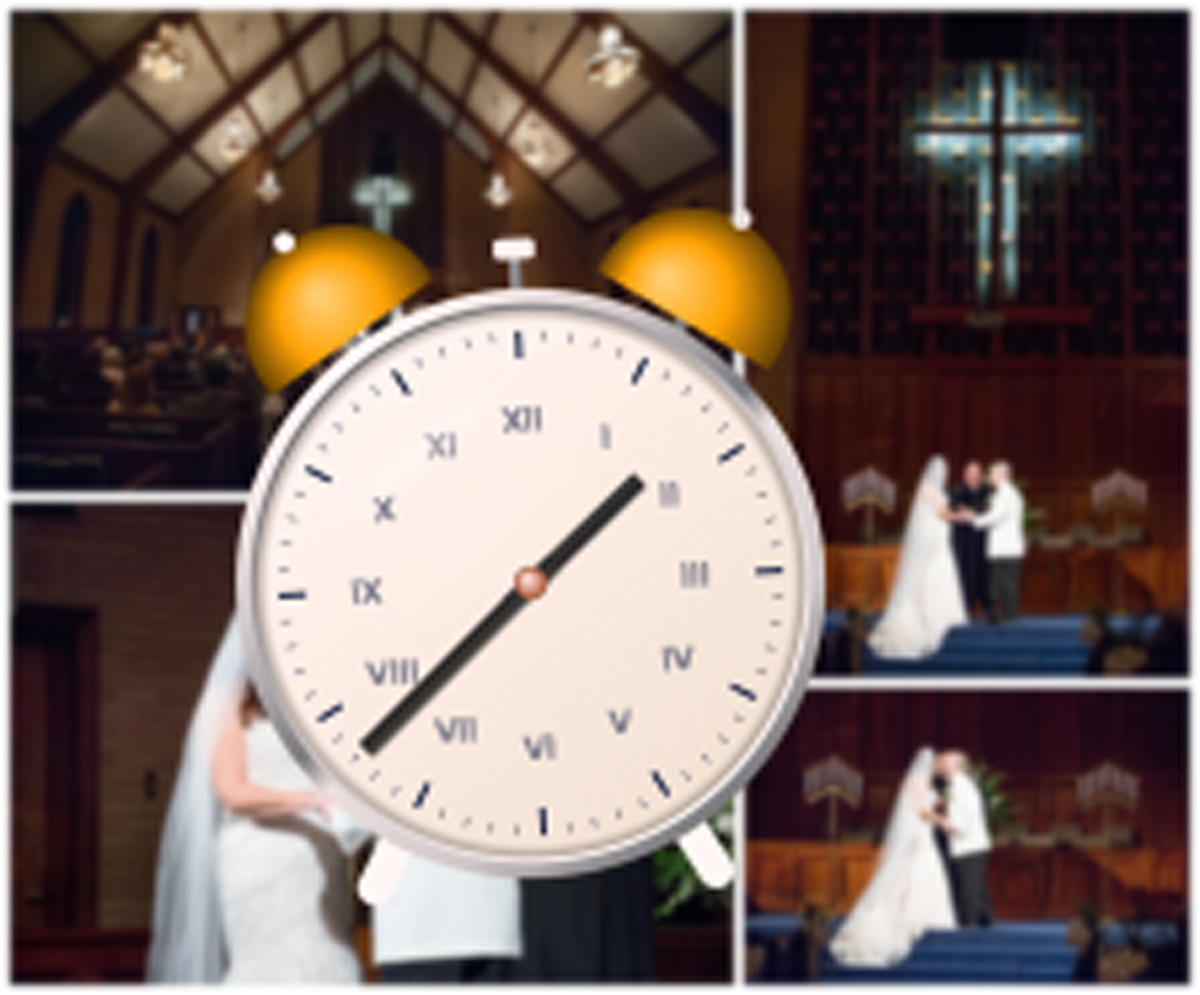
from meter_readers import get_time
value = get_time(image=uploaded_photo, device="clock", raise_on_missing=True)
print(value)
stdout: 1:38
